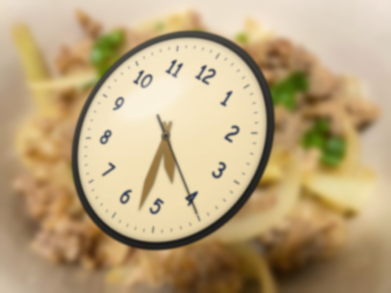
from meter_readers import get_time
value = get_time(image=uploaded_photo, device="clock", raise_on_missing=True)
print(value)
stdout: 4:27:20
